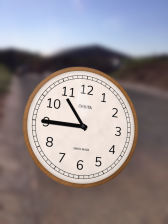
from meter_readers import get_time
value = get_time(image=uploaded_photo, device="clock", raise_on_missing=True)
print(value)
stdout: 10:45
